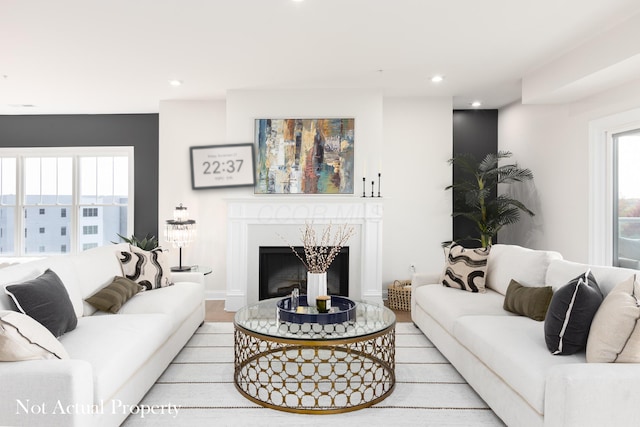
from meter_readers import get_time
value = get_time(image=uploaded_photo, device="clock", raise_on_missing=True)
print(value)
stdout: 22:37
